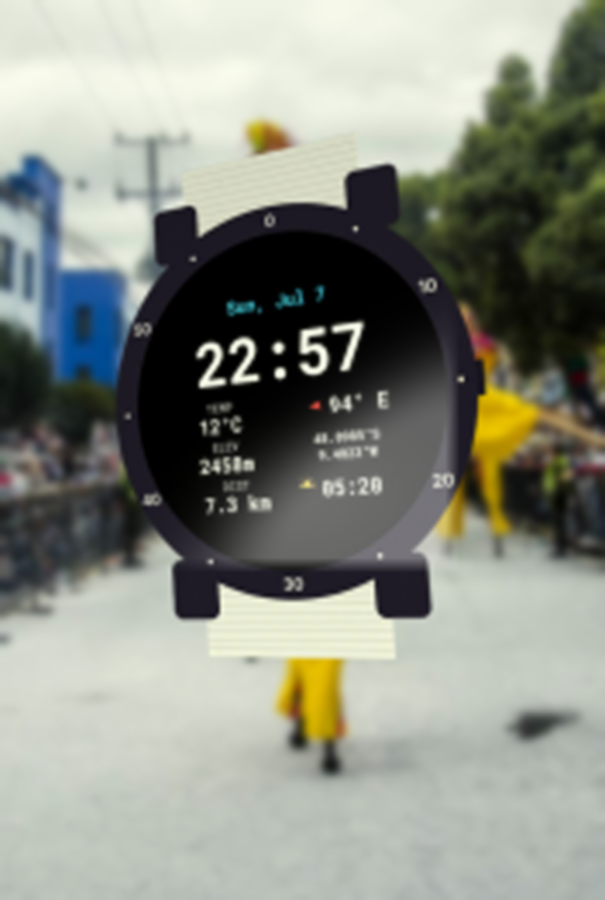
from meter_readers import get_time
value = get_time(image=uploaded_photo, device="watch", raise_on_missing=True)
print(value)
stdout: 22:57
